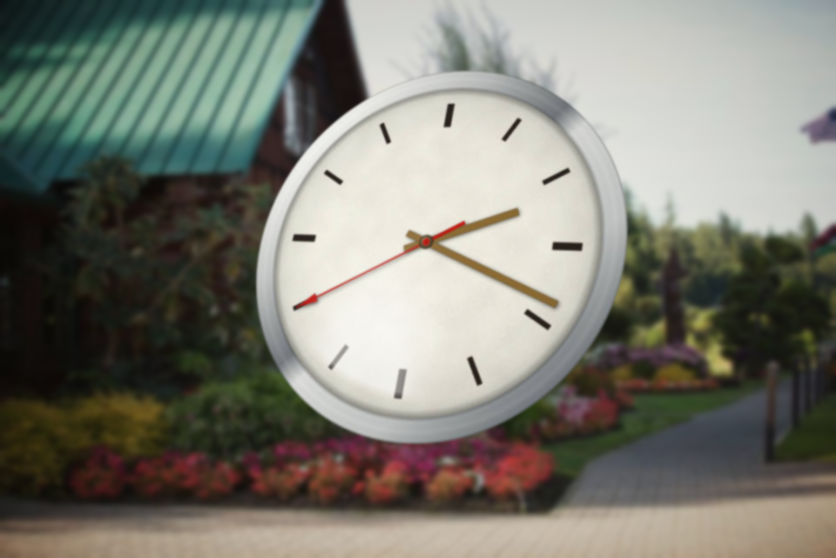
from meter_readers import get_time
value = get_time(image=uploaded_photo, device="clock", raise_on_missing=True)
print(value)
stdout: 2:18:40
